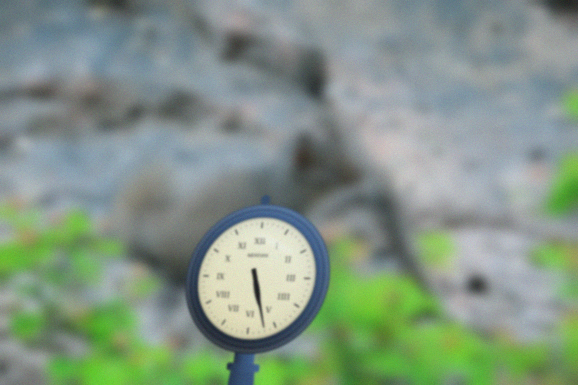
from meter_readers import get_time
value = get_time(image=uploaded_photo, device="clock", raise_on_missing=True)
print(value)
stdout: 5:27
